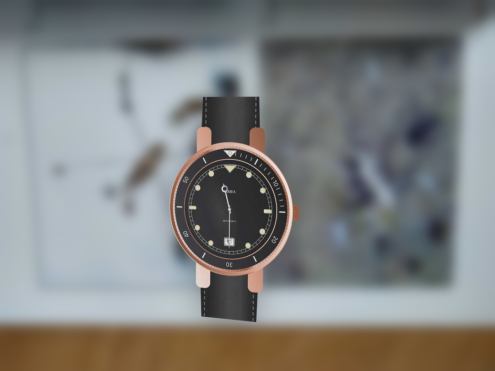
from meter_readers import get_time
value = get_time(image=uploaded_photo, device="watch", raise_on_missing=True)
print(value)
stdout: 11:30
